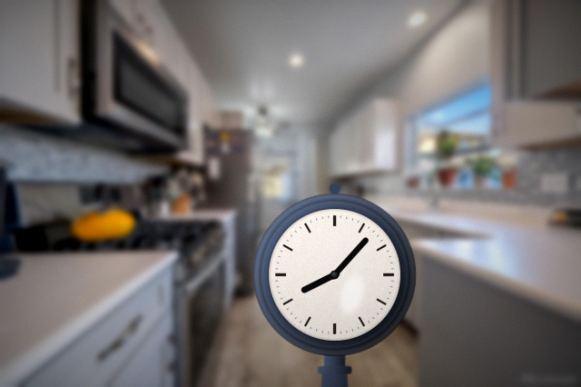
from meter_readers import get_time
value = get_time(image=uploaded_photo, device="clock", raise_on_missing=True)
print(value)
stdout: 8:07
